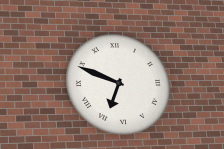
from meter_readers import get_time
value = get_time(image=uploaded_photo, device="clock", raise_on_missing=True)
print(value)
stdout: 6:49
